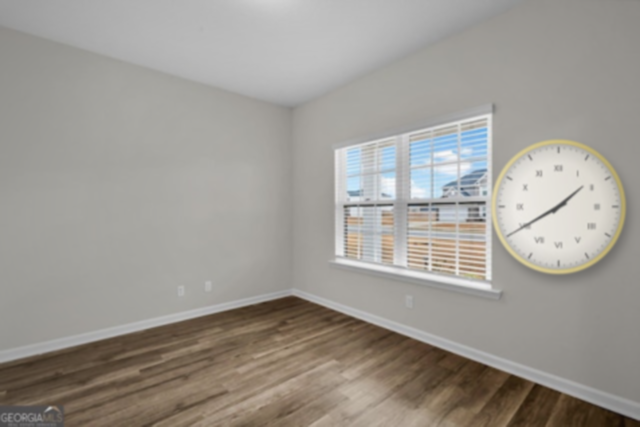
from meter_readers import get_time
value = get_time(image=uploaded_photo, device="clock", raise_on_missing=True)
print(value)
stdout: 1:40
